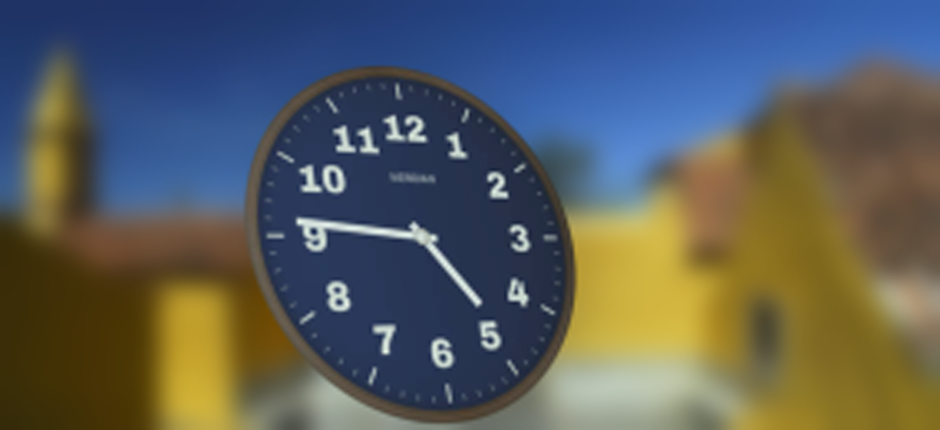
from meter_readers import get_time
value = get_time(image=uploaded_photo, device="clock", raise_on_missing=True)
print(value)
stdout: 4:46
